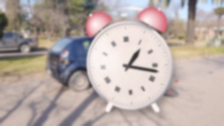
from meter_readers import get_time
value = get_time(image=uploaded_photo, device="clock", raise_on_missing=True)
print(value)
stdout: 1:17
